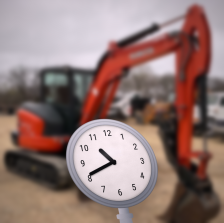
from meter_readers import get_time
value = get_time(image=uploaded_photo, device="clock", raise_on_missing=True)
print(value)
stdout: 10:41
